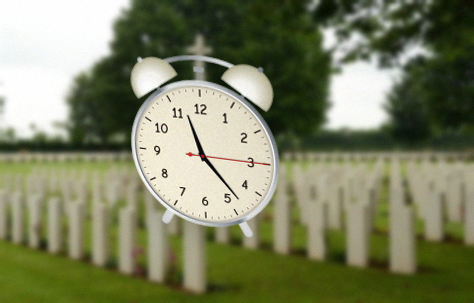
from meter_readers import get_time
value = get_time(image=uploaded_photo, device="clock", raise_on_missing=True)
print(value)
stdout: 11:23:15
